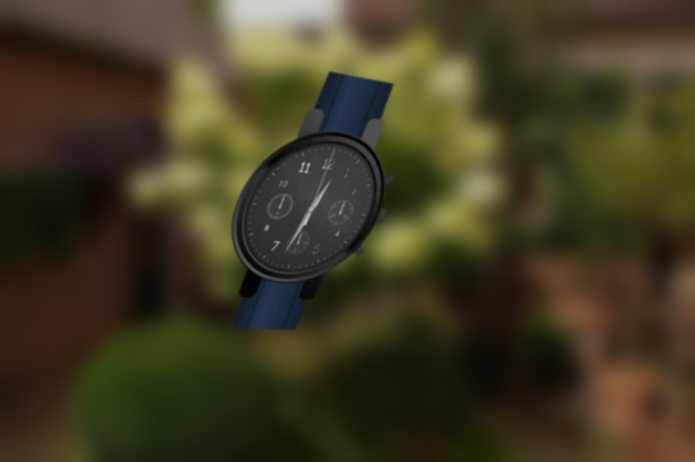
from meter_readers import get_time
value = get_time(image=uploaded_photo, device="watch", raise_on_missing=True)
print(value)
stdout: 12:32
